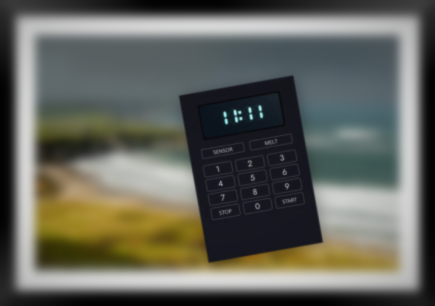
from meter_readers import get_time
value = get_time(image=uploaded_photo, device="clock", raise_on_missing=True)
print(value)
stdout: 11:11
